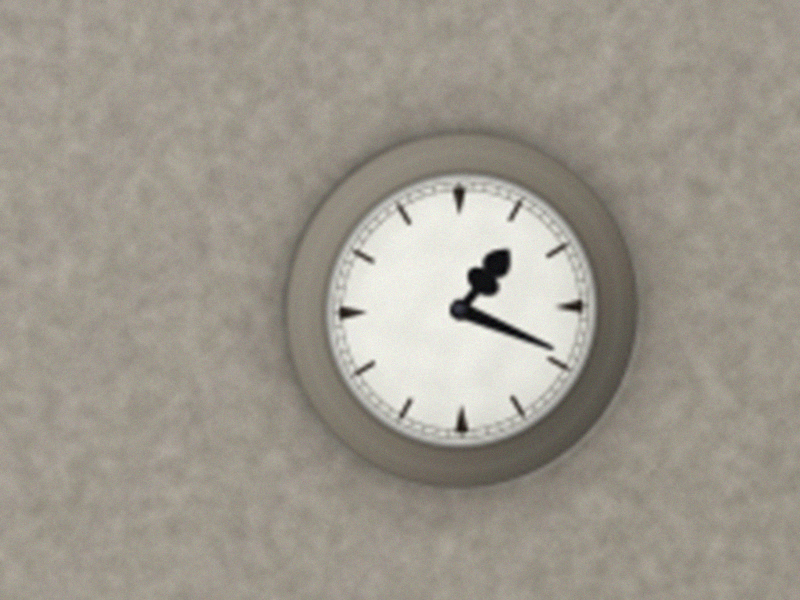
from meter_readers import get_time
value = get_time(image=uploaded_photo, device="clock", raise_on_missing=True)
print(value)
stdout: 1:19
